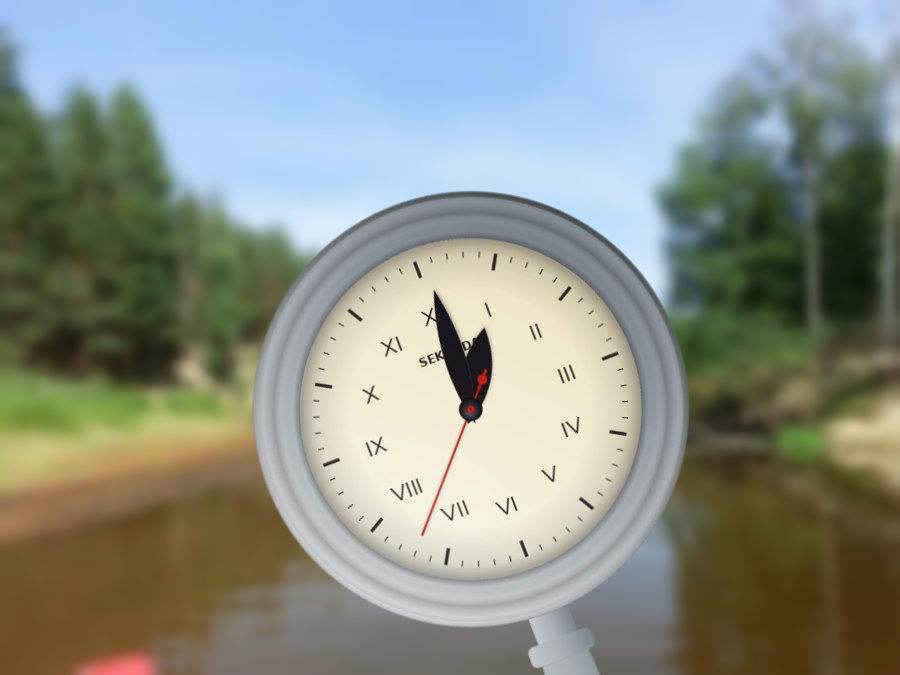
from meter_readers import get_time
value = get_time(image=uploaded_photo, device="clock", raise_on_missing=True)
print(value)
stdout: 1:00:37
